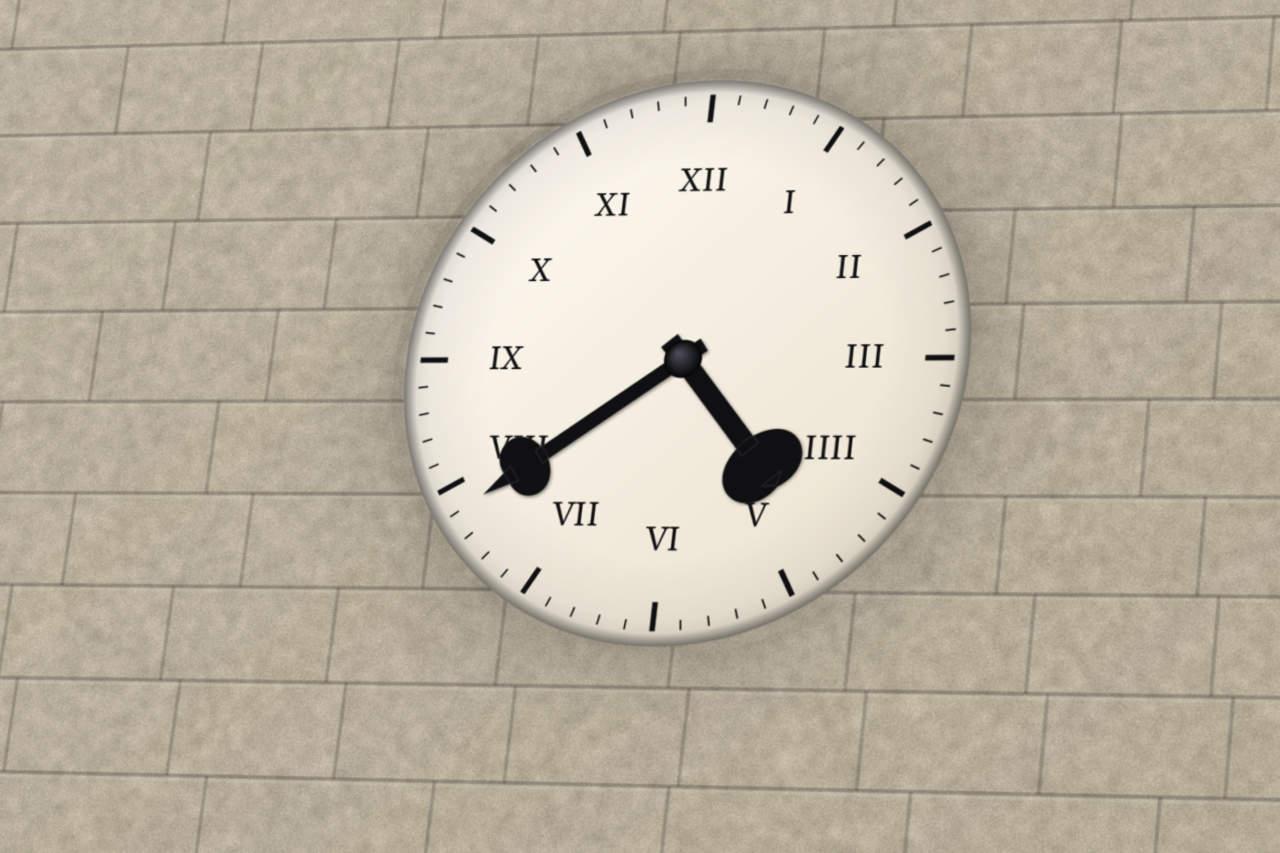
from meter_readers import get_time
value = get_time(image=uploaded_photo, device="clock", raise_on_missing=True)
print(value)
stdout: 4:39
